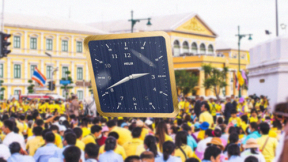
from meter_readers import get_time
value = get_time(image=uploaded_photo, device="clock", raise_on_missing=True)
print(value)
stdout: 2:41
